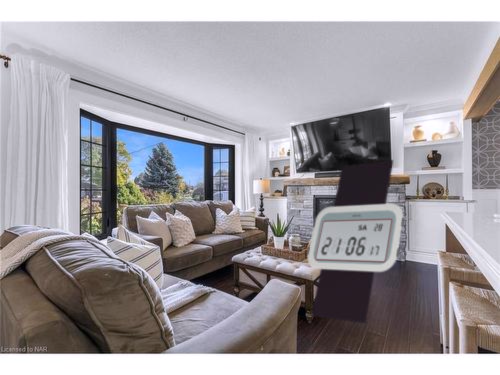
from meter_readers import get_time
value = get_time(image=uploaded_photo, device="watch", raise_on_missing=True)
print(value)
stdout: 21:06
